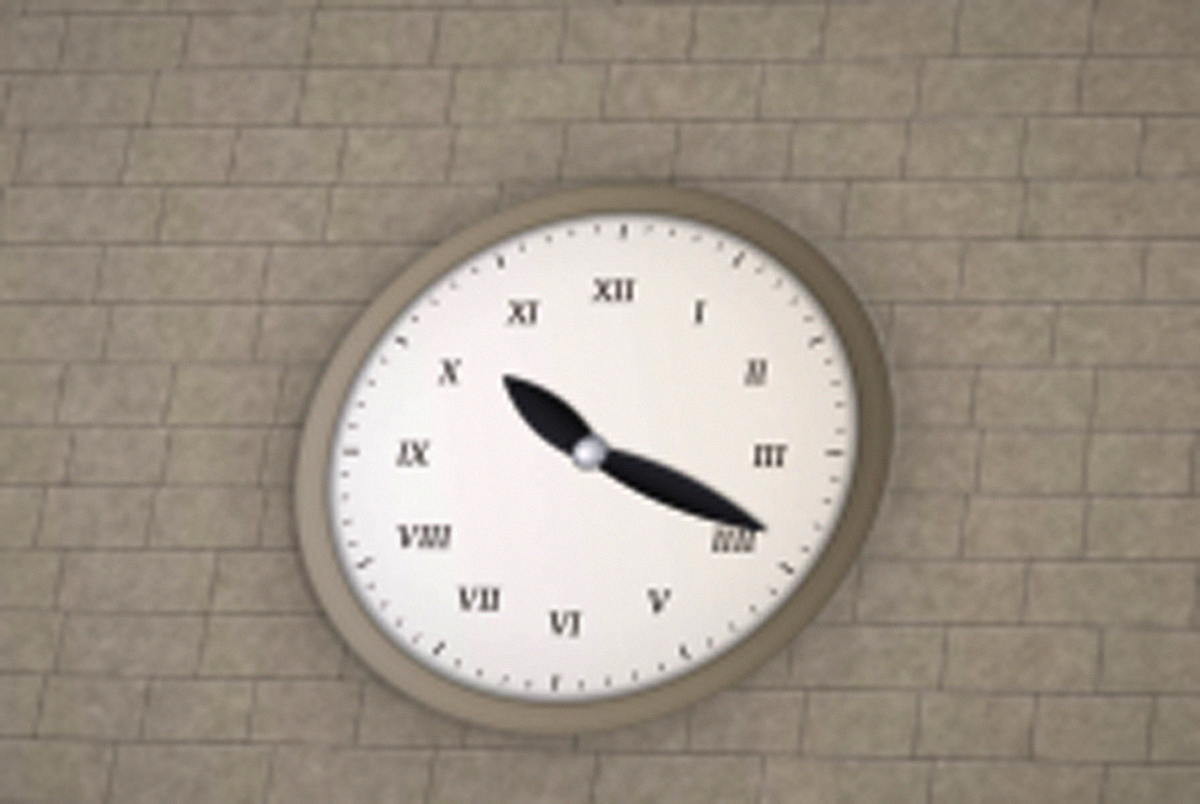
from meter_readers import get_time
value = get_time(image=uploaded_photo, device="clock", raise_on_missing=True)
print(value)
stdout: 10:19
